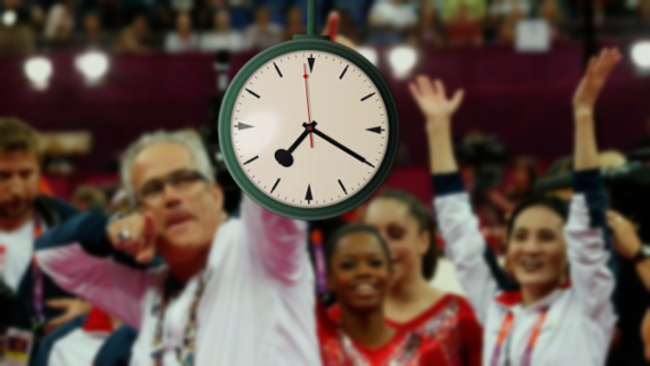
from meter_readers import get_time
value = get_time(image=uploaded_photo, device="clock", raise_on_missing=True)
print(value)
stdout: 7:19:59
